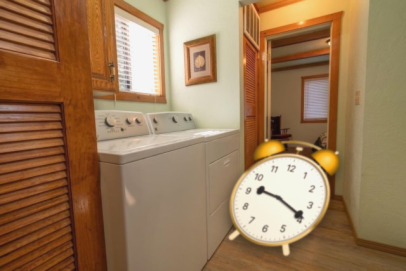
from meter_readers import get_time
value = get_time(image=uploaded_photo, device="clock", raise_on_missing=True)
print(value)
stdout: 9:19
